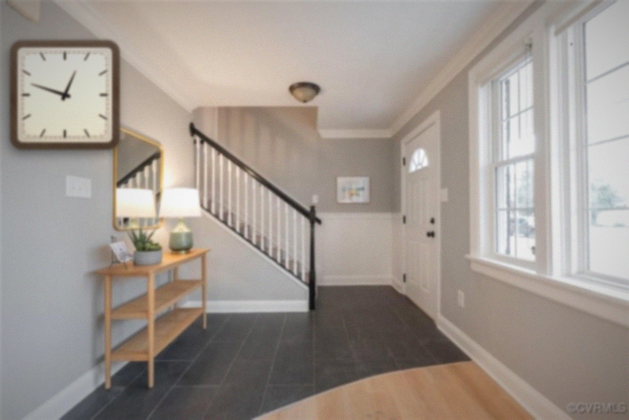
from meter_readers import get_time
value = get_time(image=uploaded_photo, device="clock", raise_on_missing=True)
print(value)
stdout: 12:48
